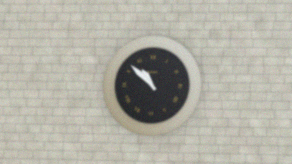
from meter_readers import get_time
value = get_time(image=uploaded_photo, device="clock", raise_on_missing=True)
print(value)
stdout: 10:52
